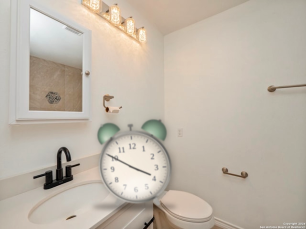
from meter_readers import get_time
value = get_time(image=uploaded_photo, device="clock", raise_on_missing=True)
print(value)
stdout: 3:50
